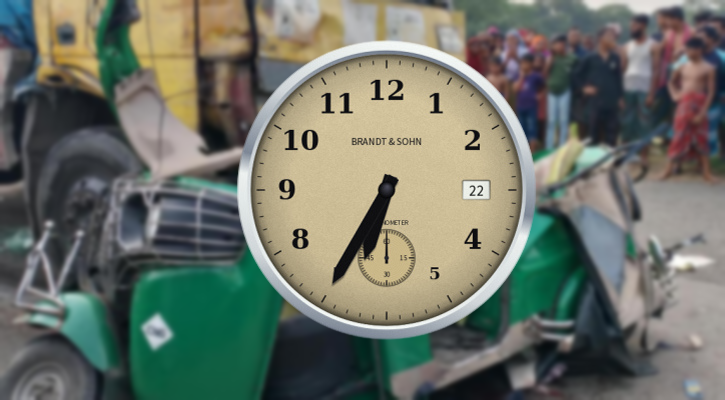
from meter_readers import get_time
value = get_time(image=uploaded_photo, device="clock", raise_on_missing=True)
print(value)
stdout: 6:35
